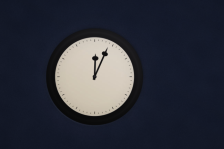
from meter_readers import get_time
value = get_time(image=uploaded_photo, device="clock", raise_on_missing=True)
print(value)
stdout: 12:04
